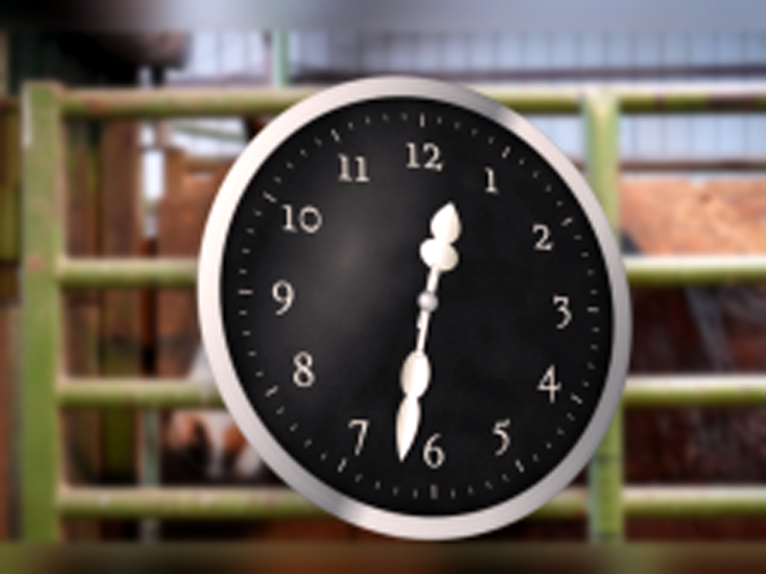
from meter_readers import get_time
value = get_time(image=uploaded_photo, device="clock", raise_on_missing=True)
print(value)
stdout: 12:32
